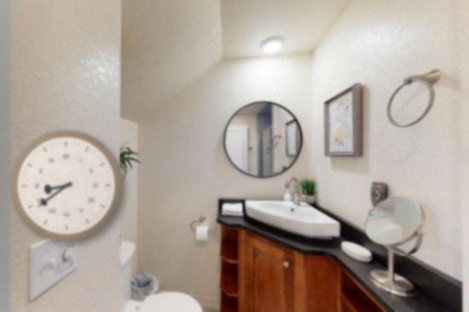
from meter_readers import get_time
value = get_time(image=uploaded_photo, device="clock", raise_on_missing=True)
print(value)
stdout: 8:39
